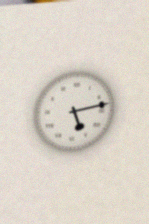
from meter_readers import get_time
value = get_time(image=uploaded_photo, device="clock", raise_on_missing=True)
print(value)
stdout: 5:13
